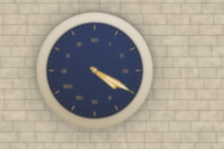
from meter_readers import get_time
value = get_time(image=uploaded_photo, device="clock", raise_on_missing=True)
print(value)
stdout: 4:20
